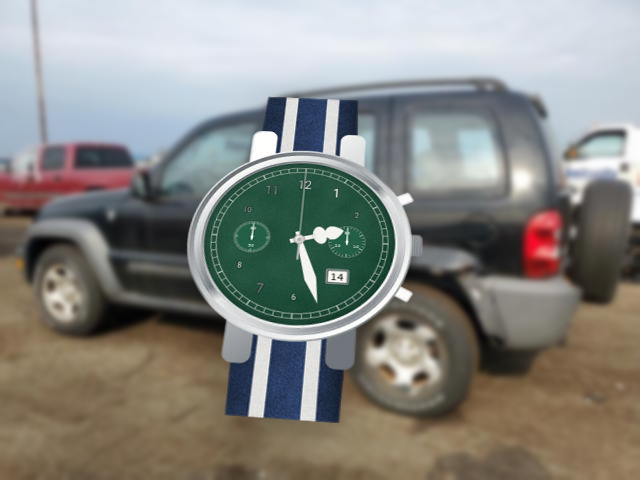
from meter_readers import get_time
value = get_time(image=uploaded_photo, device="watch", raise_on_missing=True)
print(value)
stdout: 2:27
